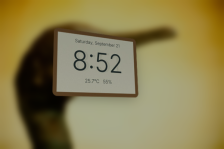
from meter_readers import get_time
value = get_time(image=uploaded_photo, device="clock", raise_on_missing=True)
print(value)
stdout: 8:52
